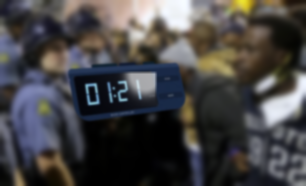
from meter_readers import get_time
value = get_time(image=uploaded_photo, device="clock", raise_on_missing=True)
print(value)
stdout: 1:21
